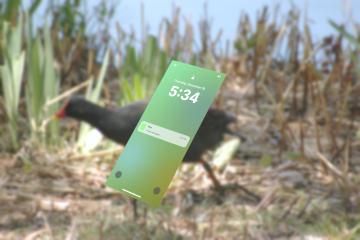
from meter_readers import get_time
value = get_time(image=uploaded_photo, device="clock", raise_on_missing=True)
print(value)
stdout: 5:34
